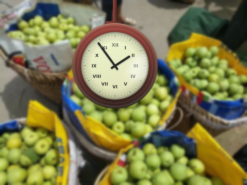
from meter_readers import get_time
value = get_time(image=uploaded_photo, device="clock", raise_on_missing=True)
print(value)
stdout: 1:54
